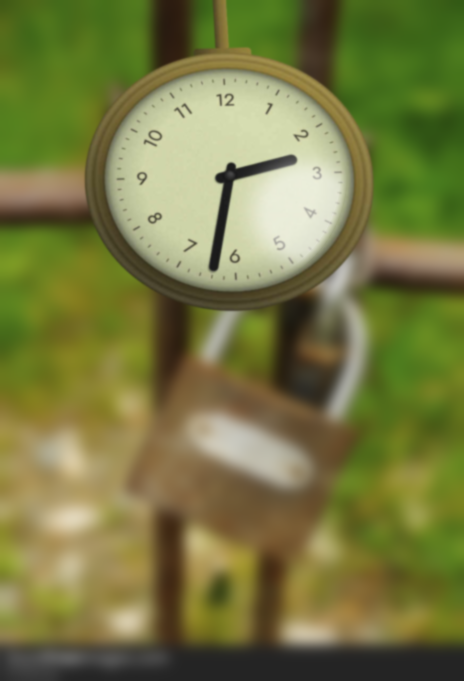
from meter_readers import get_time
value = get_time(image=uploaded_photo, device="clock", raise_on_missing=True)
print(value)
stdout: 2:32
